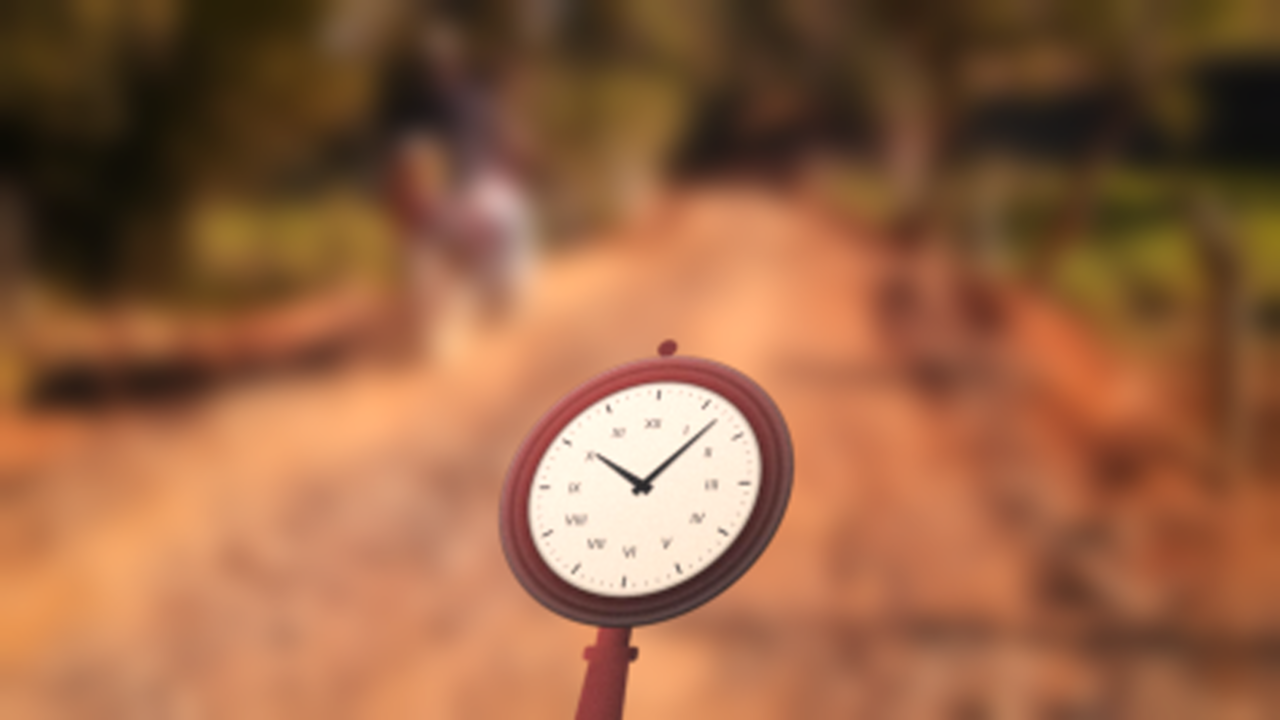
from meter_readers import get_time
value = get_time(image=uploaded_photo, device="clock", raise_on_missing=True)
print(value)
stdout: 10:07
